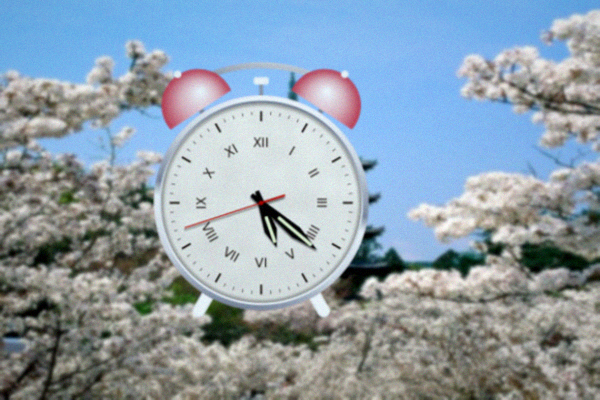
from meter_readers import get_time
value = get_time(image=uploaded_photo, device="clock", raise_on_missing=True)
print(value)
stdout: 5:21:42
